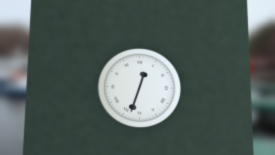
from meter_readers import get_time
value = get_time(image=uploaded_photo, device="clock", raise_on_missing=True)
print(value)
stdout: 12:33
